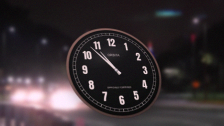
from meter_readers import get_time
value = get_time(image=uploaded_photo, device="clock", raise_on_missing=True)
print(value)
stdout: 10:53
